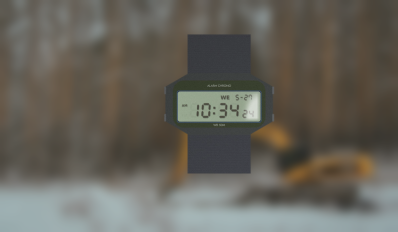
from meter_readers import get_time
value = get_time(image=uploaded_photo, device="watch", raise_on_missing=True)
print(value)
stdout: 10:34:24
